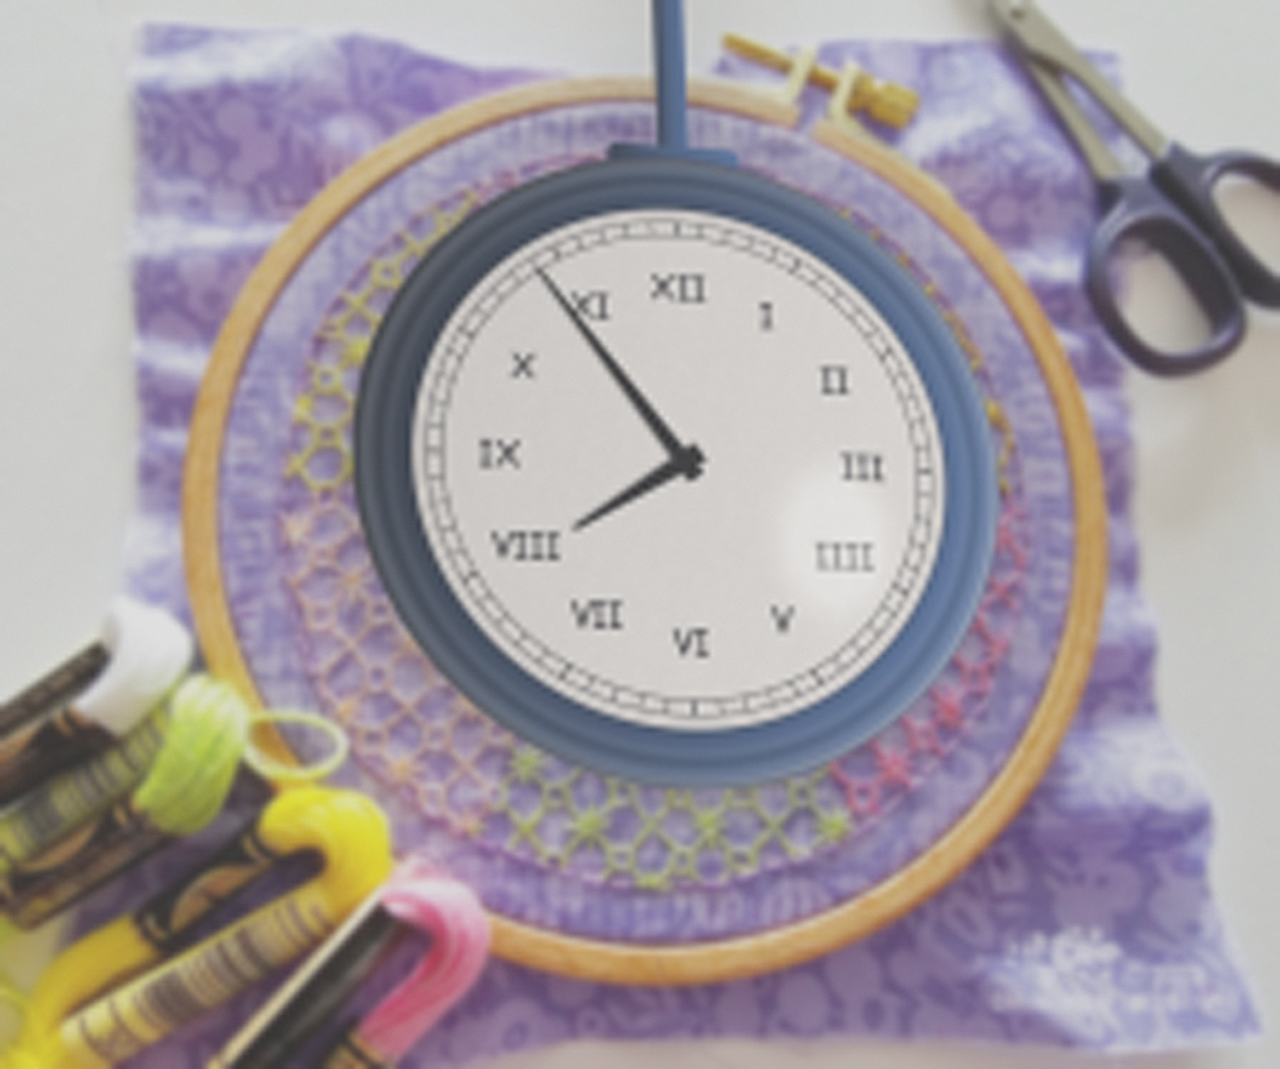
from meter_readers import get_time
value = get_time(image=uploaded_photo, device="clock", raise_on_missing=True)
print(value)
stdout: 7:54
